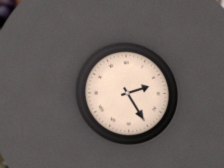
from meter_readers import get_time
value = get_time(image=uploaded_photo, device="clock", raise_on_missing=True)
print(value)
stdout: 2:25
